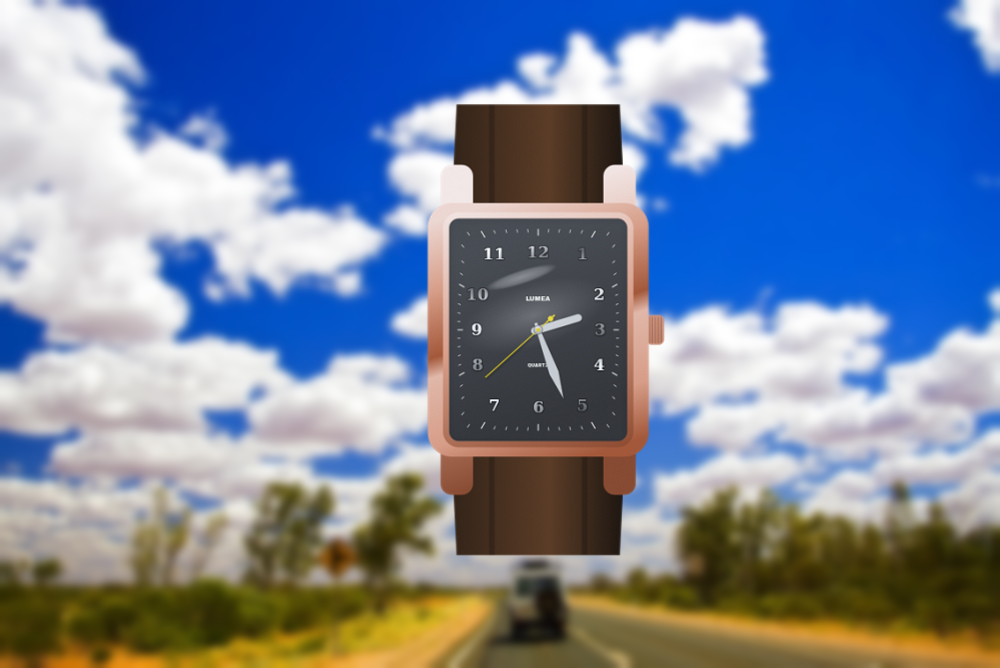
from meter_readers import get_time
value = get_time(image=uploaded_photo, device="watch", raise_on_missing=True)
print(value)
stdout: 2:26:38
